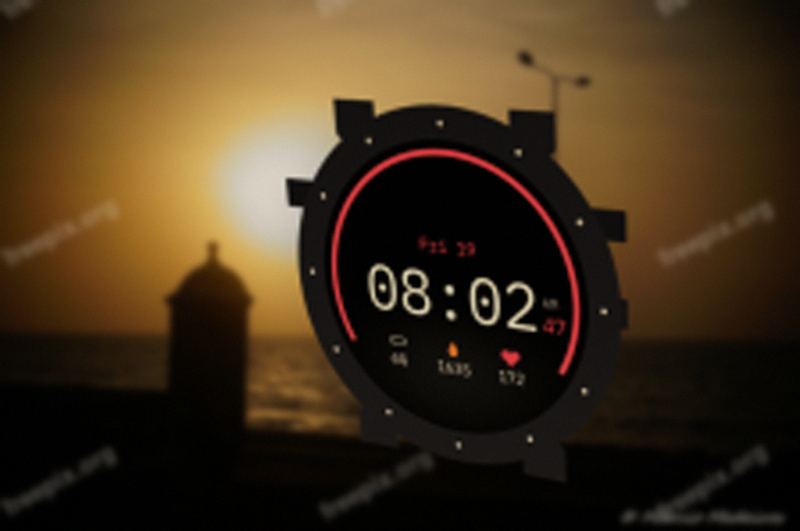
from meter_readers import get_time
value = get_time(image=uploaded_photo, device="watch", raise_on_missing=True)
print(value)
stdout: 8:02
